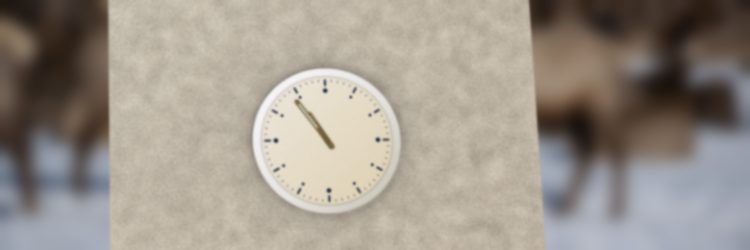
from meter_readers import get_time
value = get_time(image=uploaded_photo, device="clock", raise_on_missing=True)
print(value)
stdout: 10:54
